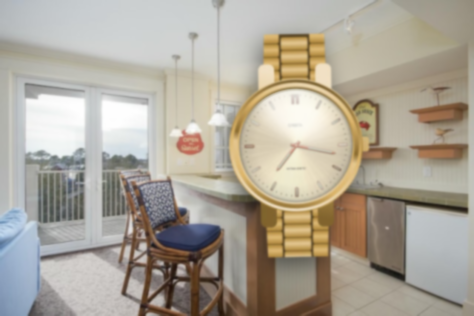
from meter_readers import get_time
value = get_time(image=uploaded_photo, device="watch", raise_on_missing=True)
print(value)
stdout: 7:17
